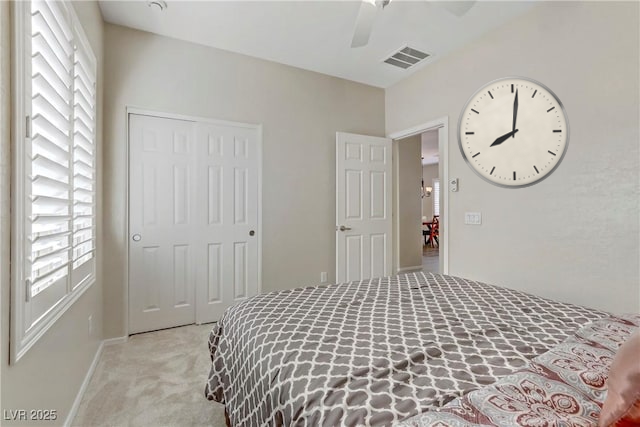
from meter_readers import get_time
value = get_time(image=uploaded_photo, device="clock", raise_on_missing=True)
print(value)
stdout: 8:01
